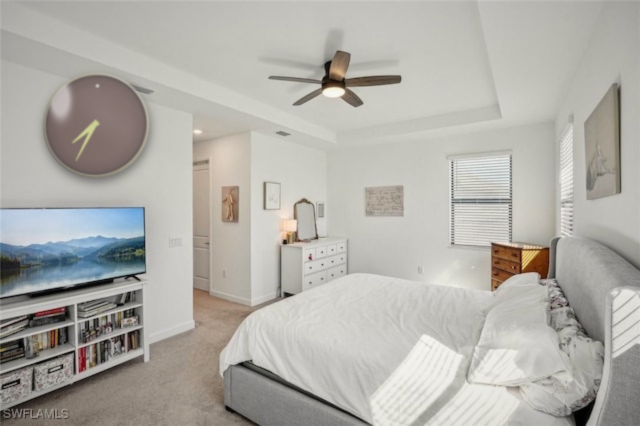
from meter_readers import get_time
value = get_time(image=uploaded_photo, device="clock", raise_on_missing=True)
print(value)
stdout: 7:34
